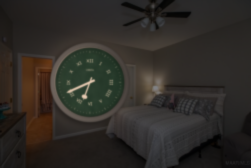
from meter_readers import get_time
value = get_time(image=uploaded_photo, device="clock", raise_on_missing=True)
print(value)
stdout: 6:41
